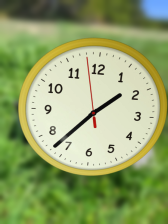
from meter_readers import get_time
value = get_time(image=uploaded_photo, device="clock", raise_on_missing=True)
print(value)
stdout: 1:36:58
